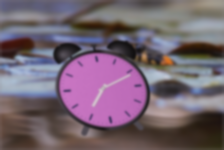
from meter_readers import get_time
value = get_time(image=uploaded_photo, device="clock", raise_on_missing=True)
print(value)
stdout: 7:11
